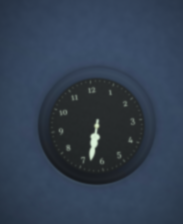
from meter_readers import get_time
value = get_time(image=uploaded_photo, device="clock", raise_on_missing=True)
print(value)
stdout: 6:33
